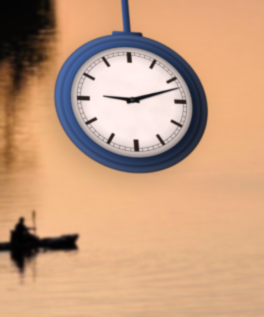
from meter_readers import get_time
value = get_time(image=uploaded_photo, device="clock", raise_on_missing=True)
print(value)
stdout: 9:12
